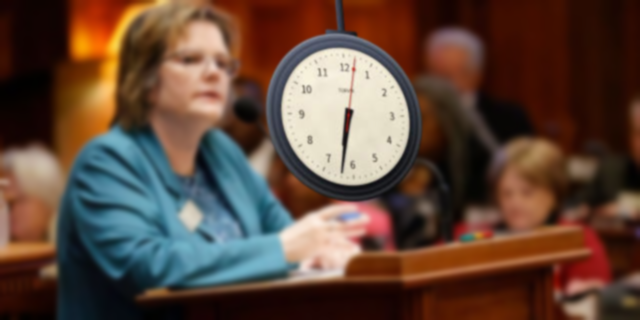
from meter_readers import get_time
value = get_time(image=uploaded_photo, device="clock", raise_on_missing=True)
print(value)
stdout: 6:32:02
